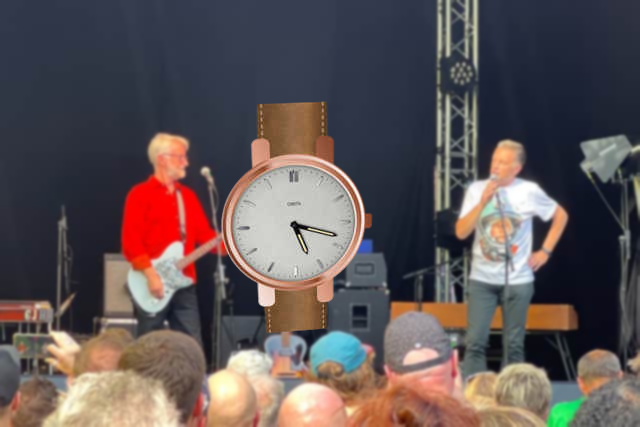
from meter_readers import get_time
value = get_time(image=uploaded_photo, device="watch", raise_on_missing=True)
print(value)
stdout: 5:18
